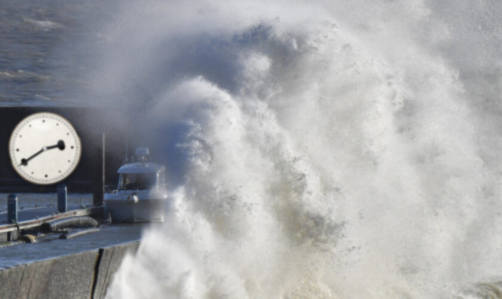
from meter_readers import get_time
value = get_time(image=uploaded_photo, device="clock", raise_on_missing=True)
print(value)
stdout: 2:40
